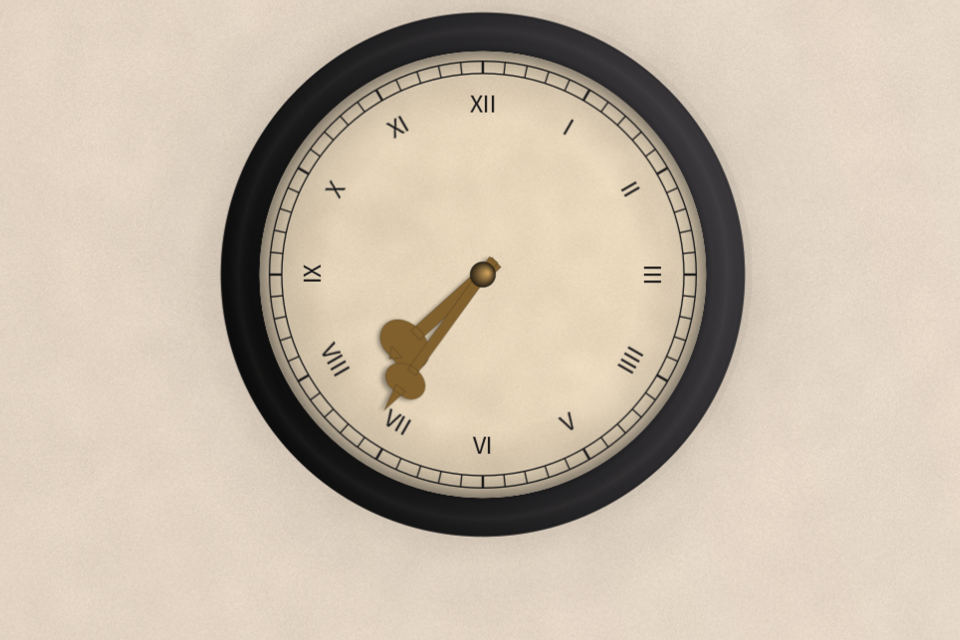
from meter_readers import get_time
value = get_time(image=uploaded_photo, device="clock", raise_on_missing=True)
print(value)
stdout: 7:36
